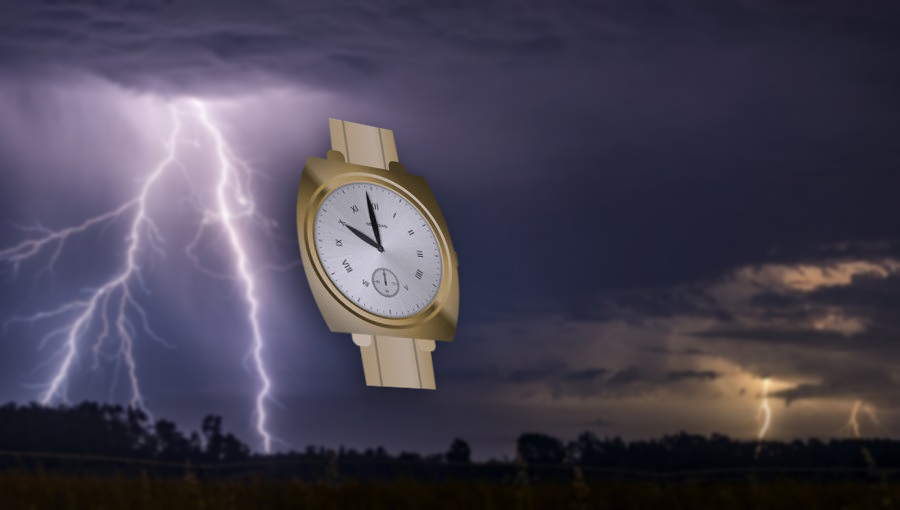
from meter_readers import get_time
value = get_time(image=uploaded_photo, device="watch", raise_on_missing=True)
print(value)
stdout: 9:59
